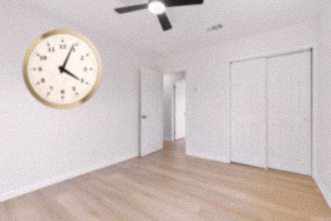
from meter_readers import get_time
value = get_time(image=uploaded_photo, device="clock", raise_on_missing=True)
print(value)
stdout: 4:04
